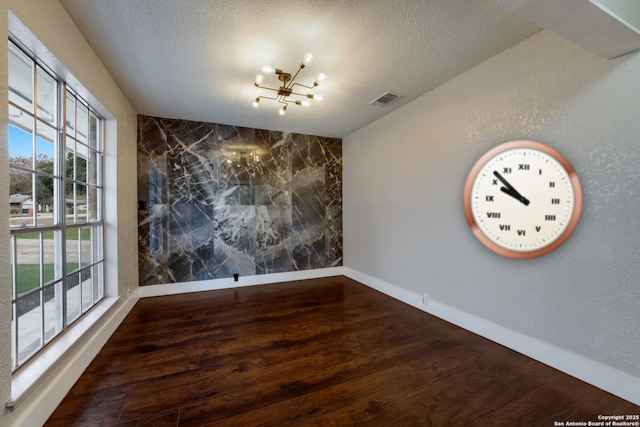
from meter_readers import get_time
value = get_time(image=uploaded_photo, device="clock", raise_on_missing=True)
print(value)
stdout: 9:52
